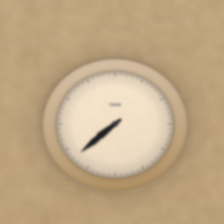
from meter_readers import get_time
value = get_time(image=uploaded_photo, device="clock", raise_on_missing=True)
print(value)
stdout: 7:38
